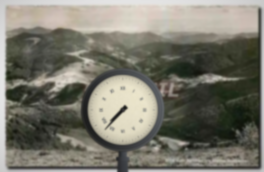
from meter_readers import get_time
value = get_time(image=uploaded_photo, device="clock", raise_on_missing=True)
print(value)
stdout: 7:37
